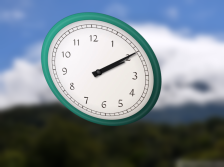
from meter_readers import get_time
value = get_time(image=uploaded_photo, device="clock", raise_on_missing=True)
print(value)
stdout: 2:10
